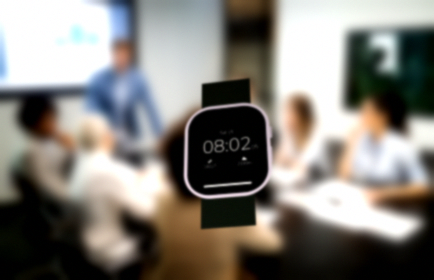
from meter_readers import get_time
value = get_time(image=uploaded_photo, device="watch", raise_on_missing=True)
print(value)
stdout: 8:02
